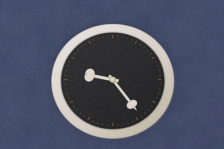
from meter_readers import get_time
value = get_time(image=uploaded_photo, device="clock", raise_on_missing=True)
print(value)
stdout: 9:24
